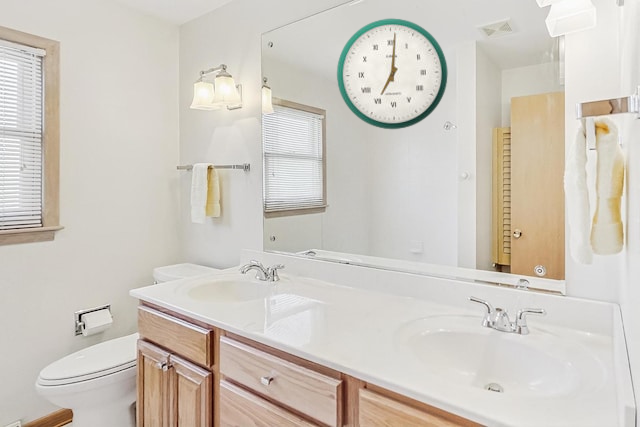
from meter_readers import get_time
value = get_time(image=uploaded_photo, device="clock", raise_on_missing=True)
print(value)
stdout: 7:01
